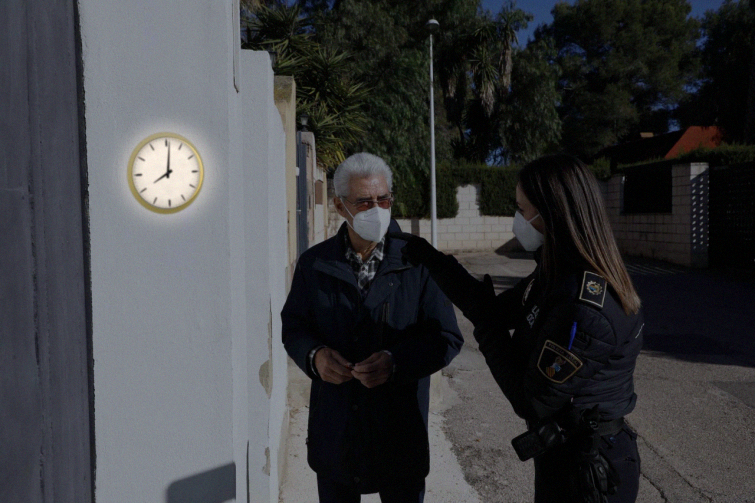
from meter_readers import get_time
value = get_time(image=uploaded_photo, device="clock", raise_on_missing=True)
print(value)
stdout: 8:01
